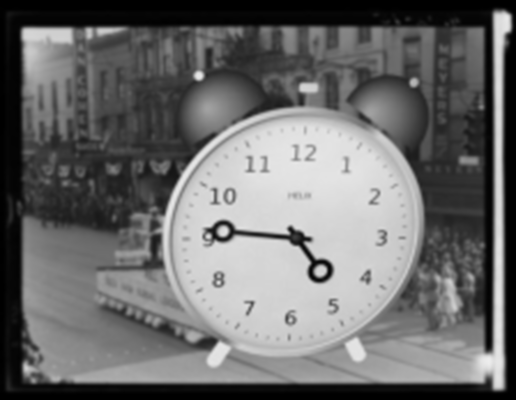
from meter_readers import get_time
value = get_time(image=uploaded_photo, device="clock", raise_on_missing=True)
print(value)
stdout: 4:46
